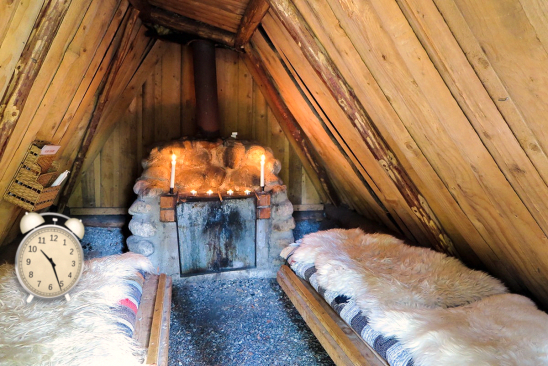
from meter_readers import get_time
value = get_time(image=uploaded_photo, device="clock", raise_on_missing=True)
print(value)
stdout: 10:26
